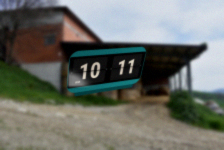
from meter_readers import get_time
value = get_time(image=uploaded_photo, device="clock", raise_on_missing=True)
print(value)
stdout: 10:11
